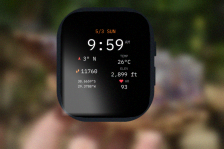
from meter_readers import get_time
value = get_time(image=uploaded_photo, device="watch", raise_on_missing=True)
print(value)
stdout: 9:59
